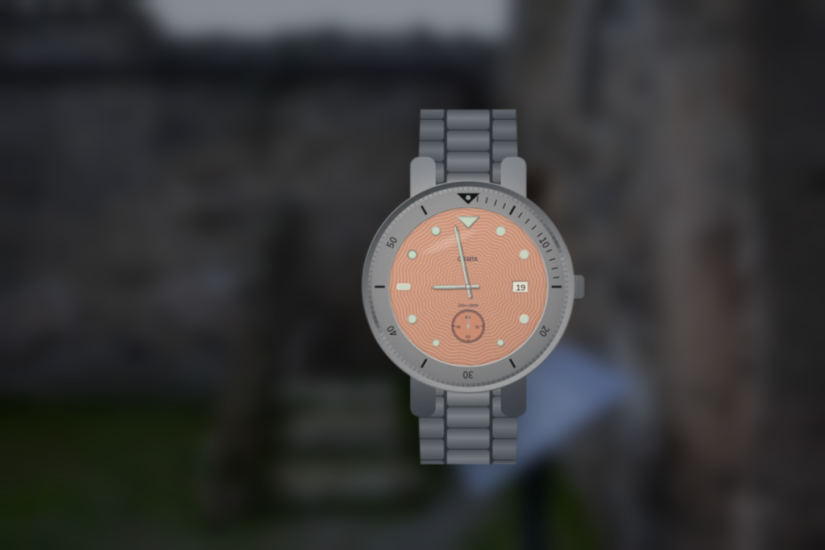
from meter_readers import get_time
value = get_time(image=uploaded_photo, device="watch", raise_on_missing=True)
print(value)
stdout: 8:58
